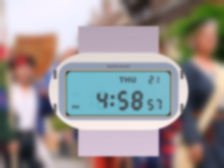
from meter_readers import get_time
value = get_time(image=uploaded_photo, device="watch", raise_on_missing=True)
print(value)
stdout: 4:58:57
